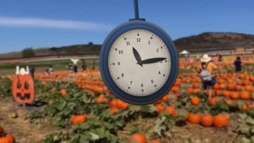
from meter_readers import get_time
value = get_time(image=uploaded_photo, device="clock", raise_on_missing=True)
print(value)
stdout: 11:14
